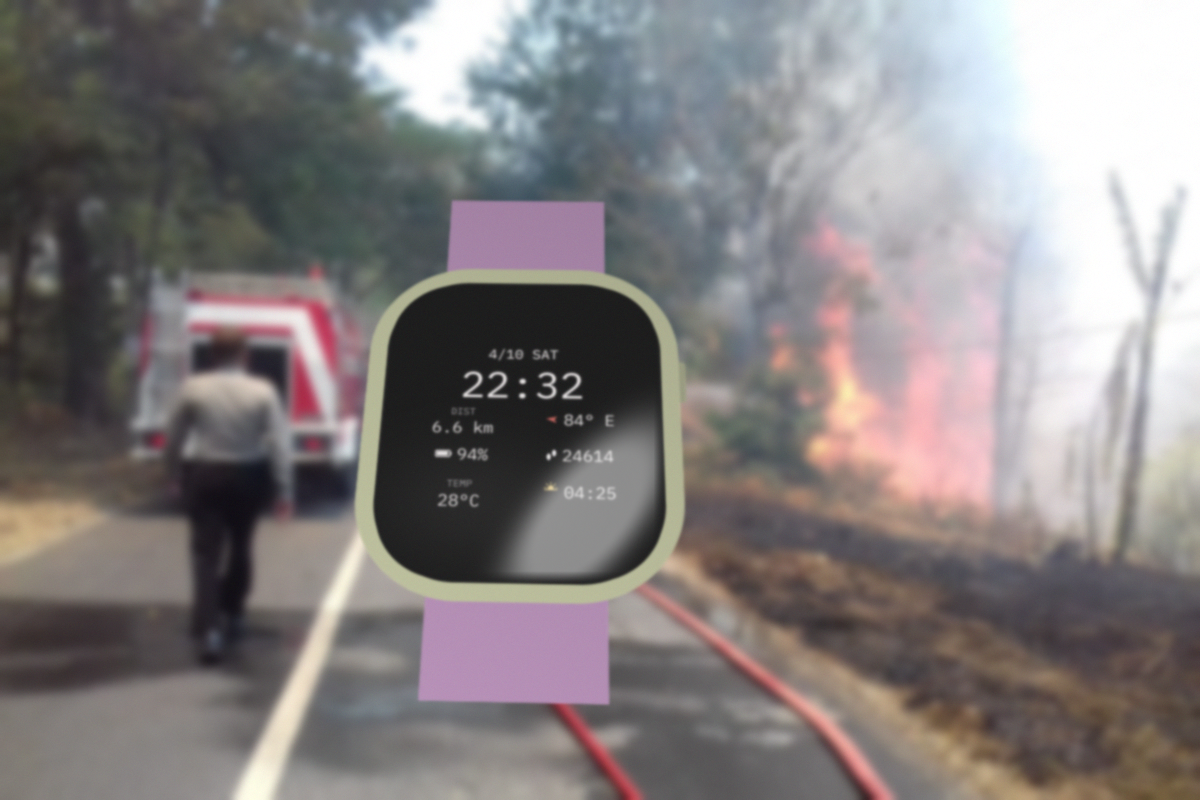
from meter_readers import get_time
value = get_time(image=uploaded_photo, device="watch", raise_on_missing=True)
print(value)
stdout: 22:32
